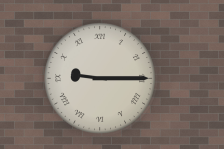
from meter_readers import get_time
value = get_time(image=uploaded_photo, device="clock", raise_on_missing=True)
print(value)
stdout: 9:15
